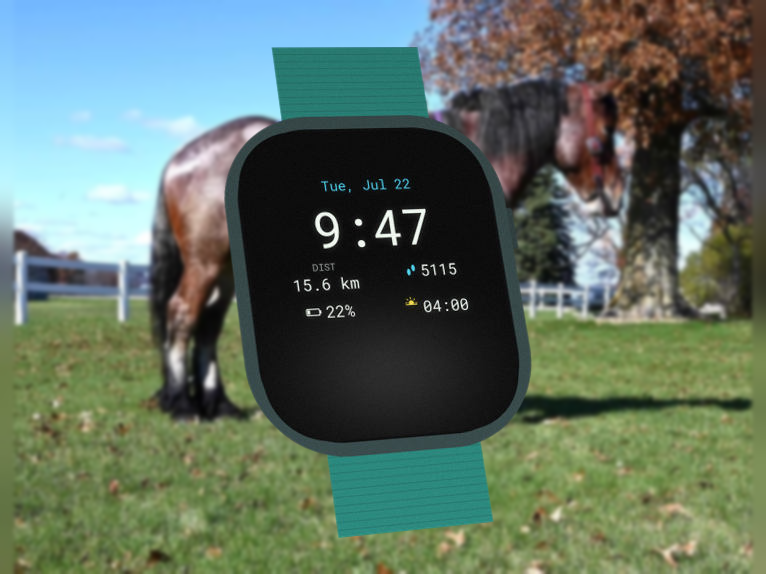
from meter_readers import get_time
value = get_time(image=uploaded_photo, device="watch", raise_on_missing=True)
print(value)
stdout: 9:47
